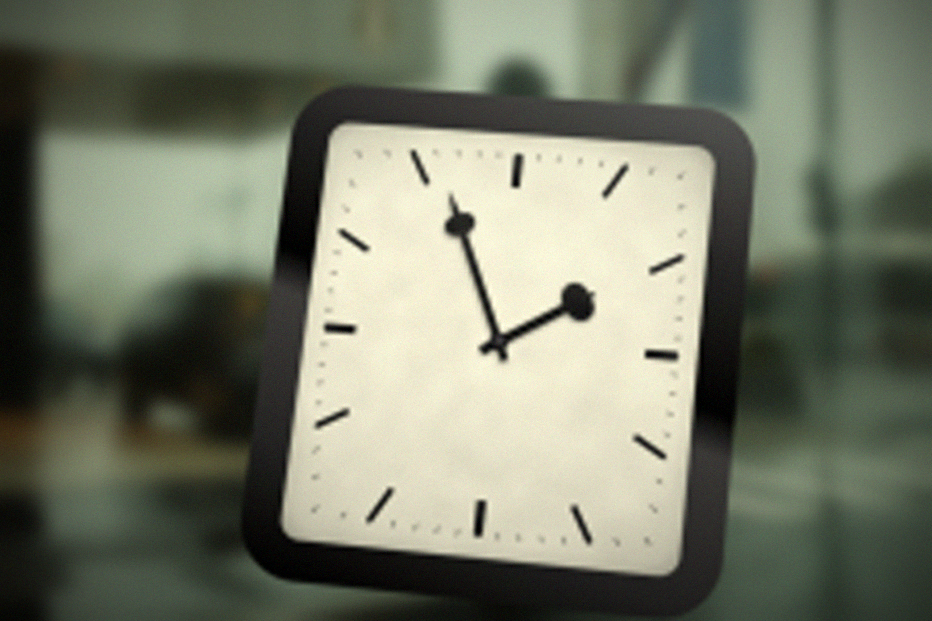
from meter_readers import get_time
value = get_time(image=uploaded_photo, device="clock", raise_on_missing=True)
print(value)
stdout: 1:56
